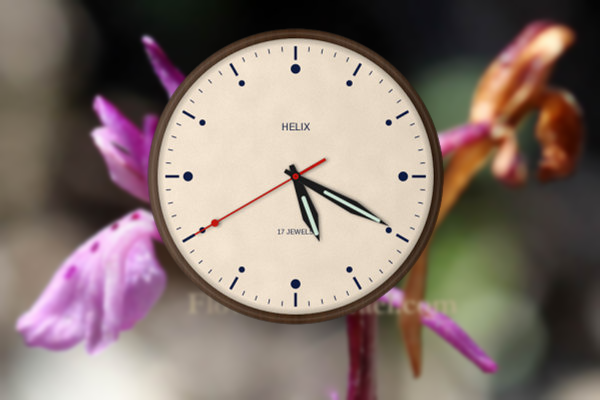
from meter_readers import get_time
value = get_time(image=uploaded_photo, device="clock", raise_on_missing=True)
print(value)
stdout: 5:19:40
